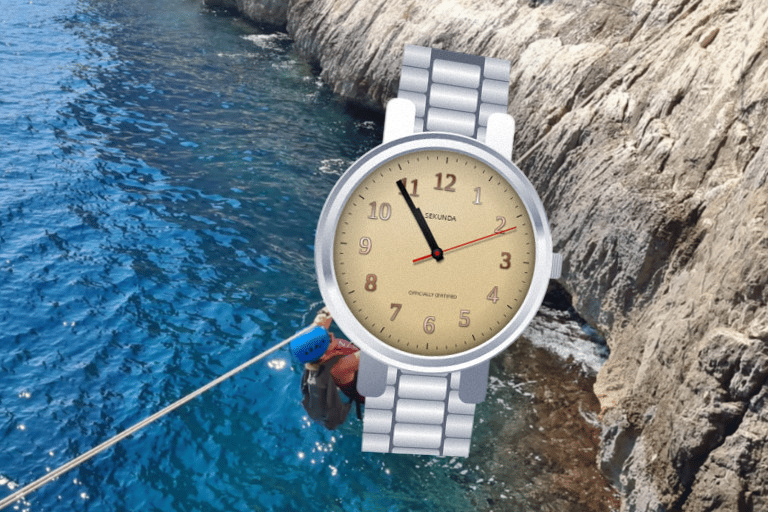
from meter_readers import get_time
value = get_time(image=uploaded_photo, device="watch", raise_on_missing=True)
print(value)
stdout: 10:54:11
